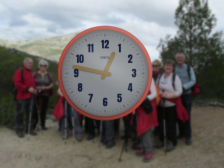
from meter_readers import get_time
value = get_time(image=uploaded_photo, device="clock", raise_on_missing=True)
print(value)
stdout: 12:47
